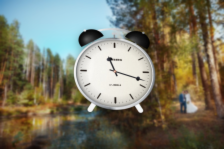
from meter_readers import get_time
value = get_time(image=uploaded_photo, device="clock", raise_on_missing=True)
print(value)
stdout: 11:18
